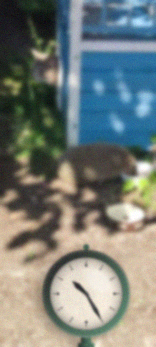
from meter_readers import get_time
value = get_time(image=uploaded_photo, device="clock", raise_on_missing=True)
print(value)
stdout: 10:25
